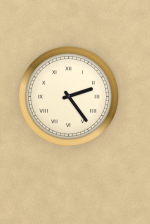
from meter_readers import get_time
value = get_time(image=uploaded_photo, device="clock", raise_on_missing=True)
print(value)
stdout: 2:24
